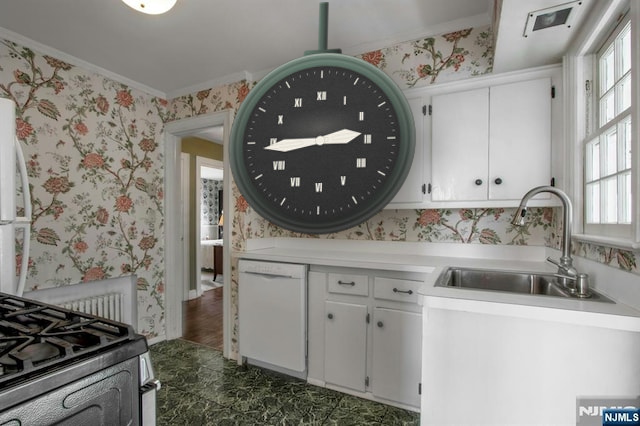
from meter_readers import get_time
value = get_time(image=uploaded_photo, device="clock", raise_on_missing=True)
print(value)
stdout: 2:44
